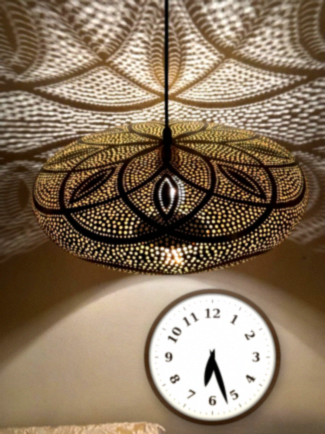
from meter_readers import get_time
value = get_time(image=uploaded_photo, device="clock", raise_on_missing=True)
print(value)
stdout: 6:27
